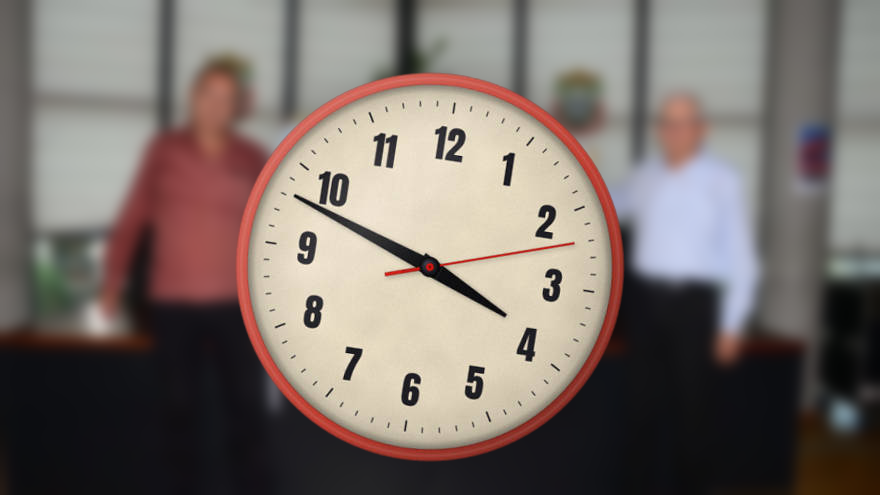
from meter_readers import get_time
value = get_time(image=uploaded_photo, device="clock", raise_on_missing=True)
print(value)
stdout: 3:48:12
